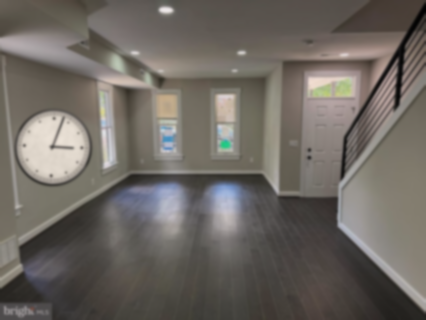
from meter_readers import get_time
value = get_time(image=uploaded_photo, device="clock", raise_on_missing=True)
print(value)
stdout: 3:03
